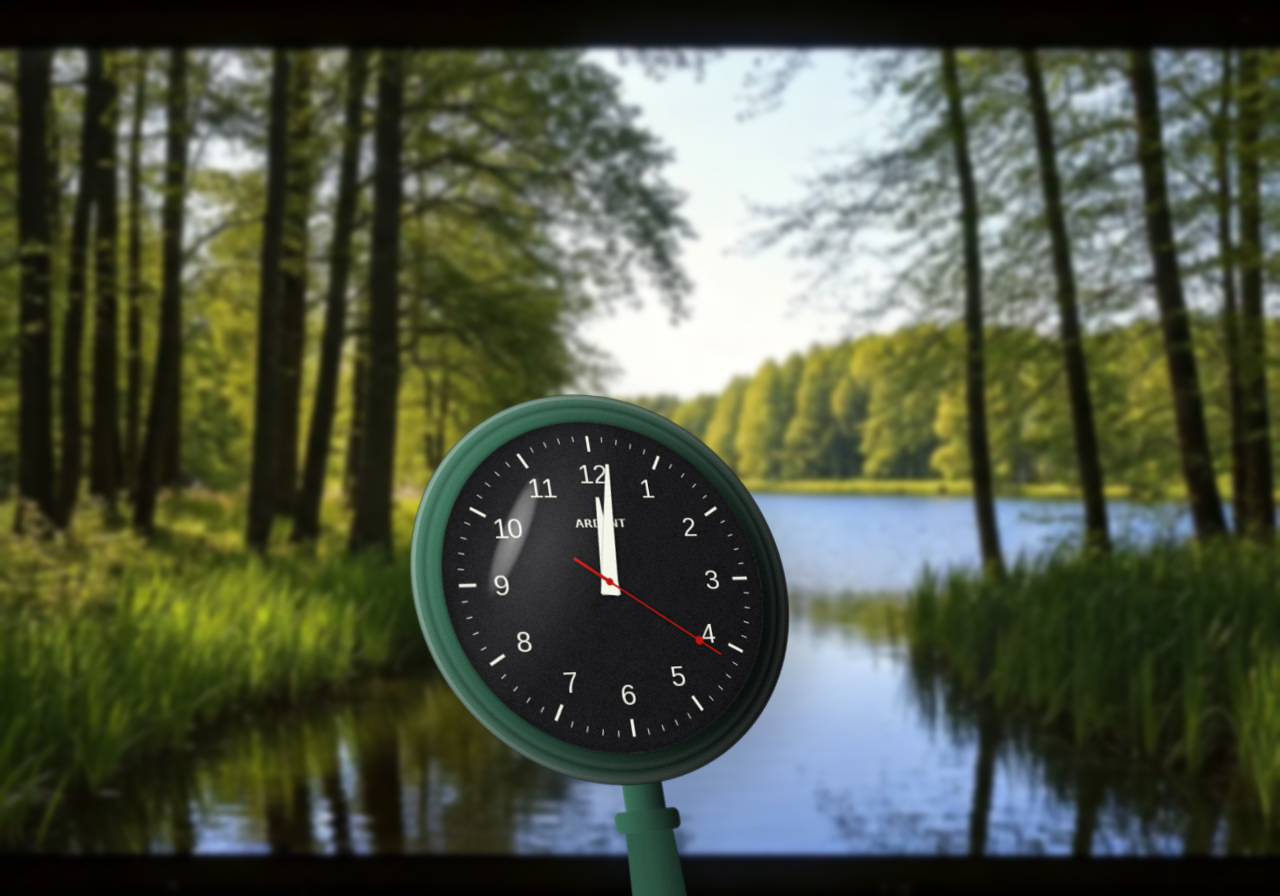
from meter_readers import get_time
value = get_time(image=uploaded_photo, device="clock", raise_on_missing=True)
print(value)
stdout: 12:01:21
